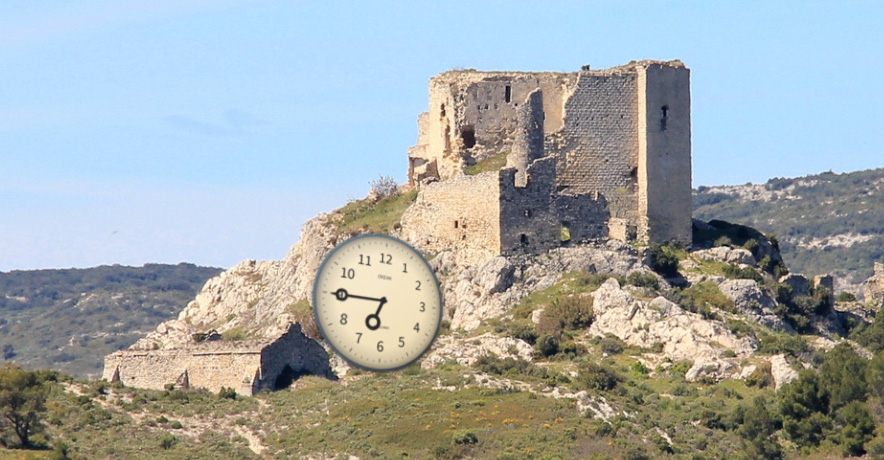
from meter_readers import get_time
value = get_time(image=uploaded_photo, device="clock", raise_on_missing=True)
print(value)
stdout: 6:45
